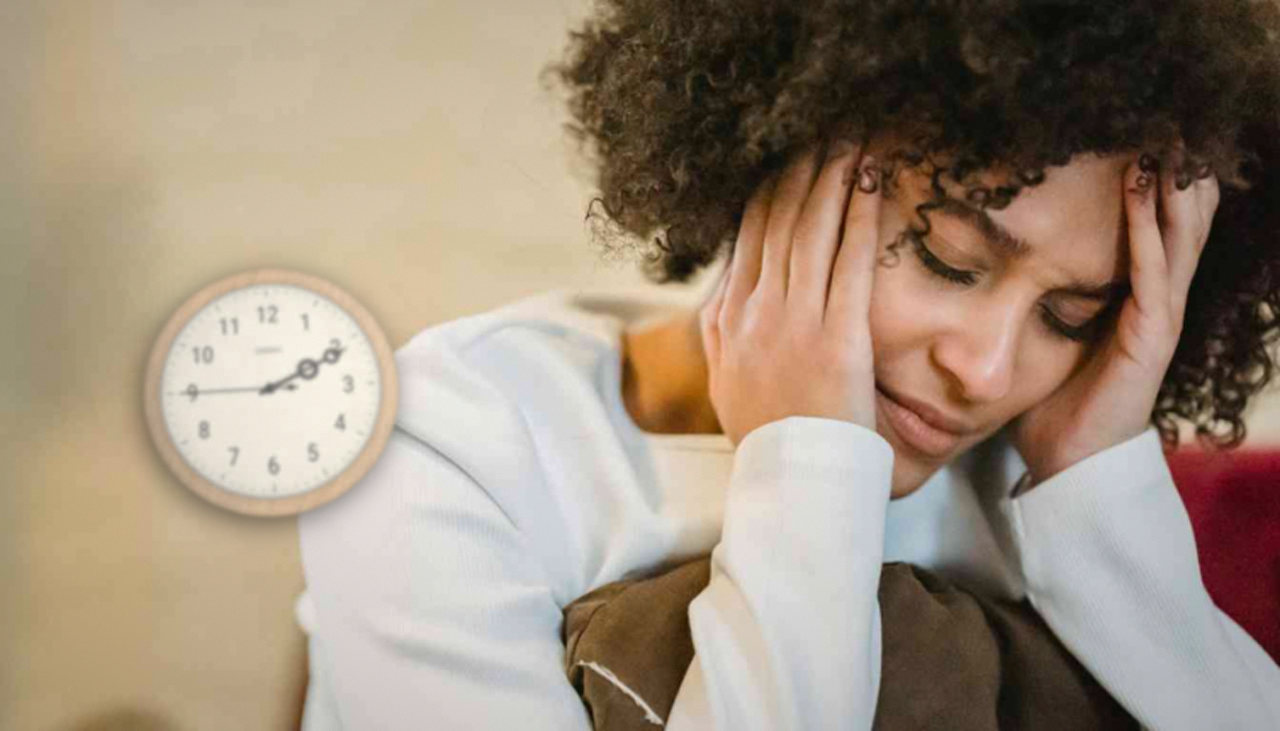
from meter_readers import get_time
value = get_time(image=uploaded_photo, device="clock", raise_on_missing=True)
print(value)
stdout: 2:10:45
